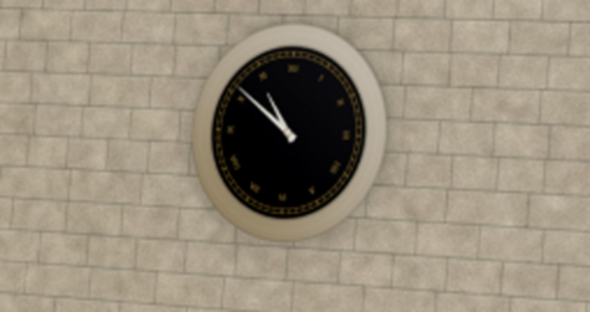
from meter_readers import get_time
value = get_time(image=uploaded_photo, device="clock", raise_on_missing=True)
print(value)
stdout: 10:51
